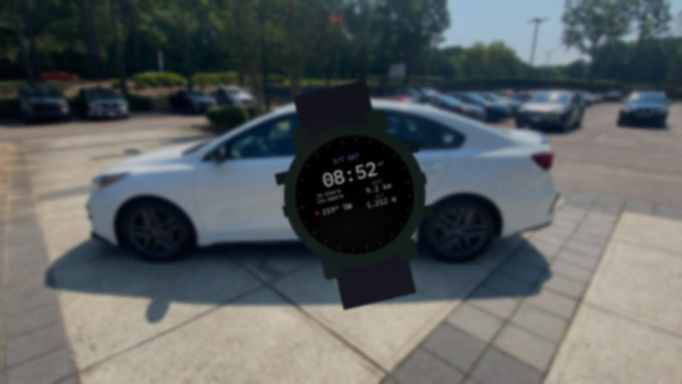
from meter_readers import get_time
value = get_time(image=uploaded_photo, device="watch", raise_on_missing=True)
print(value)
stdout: 8:52
